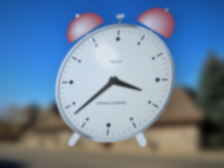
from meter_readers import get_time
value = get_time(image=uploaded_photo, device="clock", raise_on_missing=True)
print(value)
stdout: 3:38
